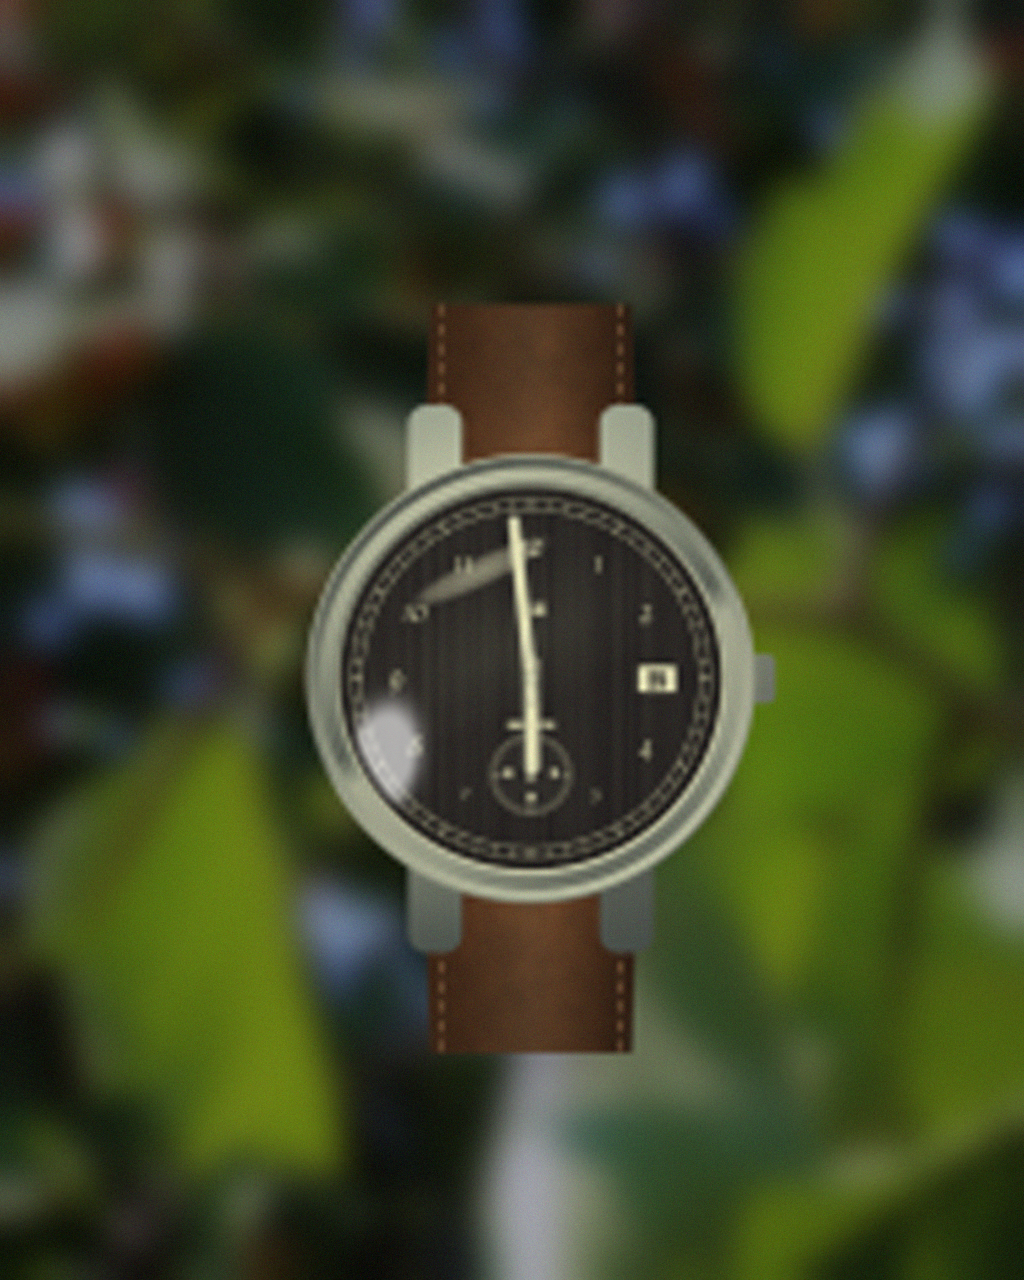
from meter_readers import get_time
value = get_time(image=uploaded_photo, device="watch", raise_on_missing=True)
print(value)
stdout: 5:59
